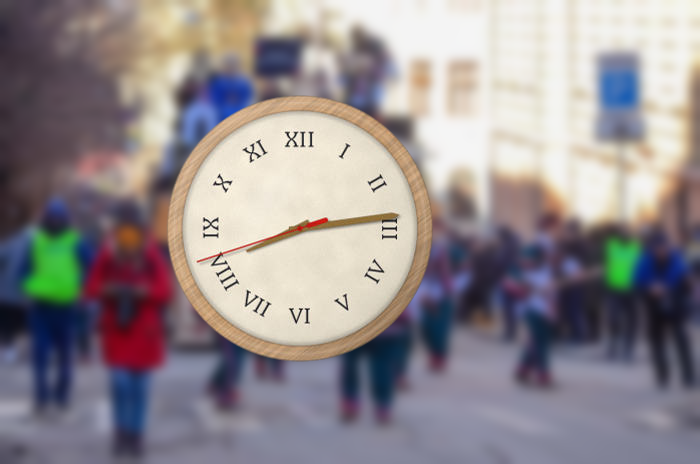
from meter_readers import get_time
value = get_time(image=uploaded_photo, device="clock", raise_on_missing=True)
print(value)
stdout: 8:13:42
